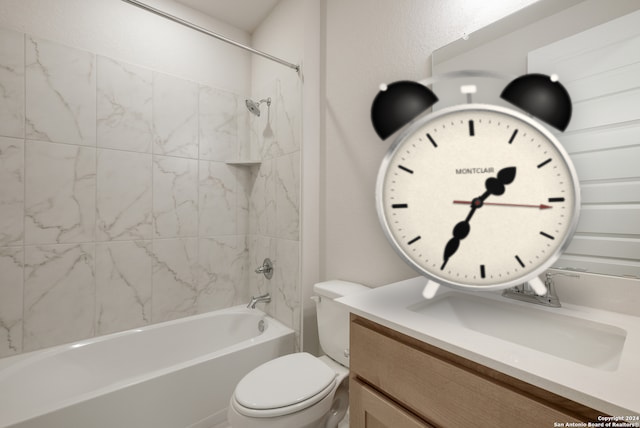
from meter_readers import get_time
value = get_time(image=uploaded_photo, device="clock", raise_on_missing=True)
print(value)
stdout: 1:35:16
